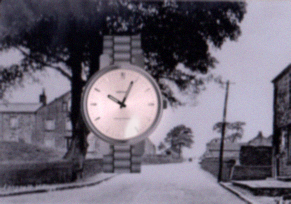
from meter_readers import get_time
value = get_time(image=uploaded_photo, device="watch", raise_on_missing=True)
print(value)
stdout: 10:04
